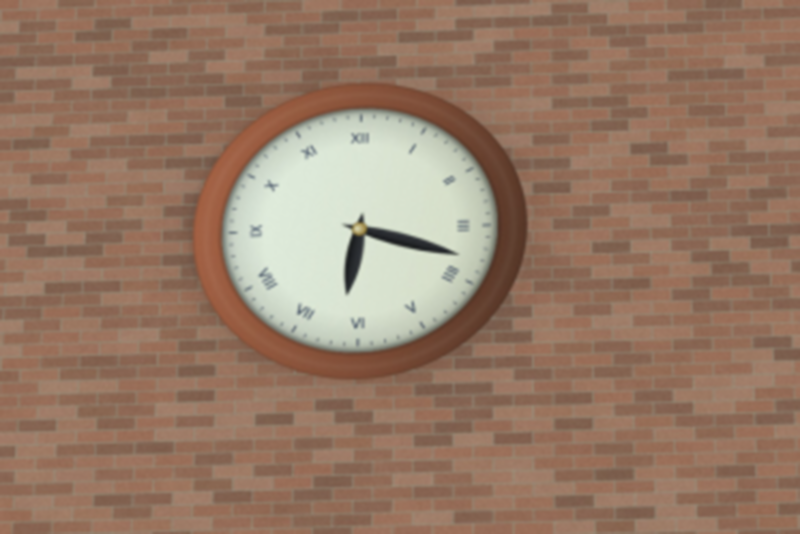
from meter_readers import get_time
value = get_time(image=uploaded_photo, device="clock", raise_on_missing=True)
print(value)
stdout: 6:18
